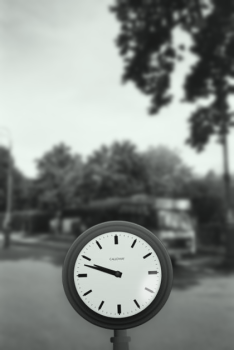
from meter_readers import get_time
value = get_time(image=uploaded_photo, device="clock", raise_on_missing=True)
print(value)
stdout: 9:48
